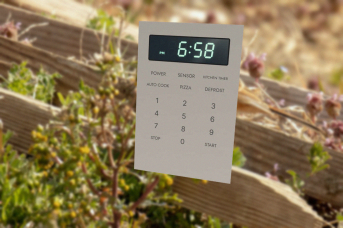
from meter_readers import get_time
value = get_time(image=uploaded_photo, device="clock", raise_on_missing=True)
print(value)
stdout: 6:58
